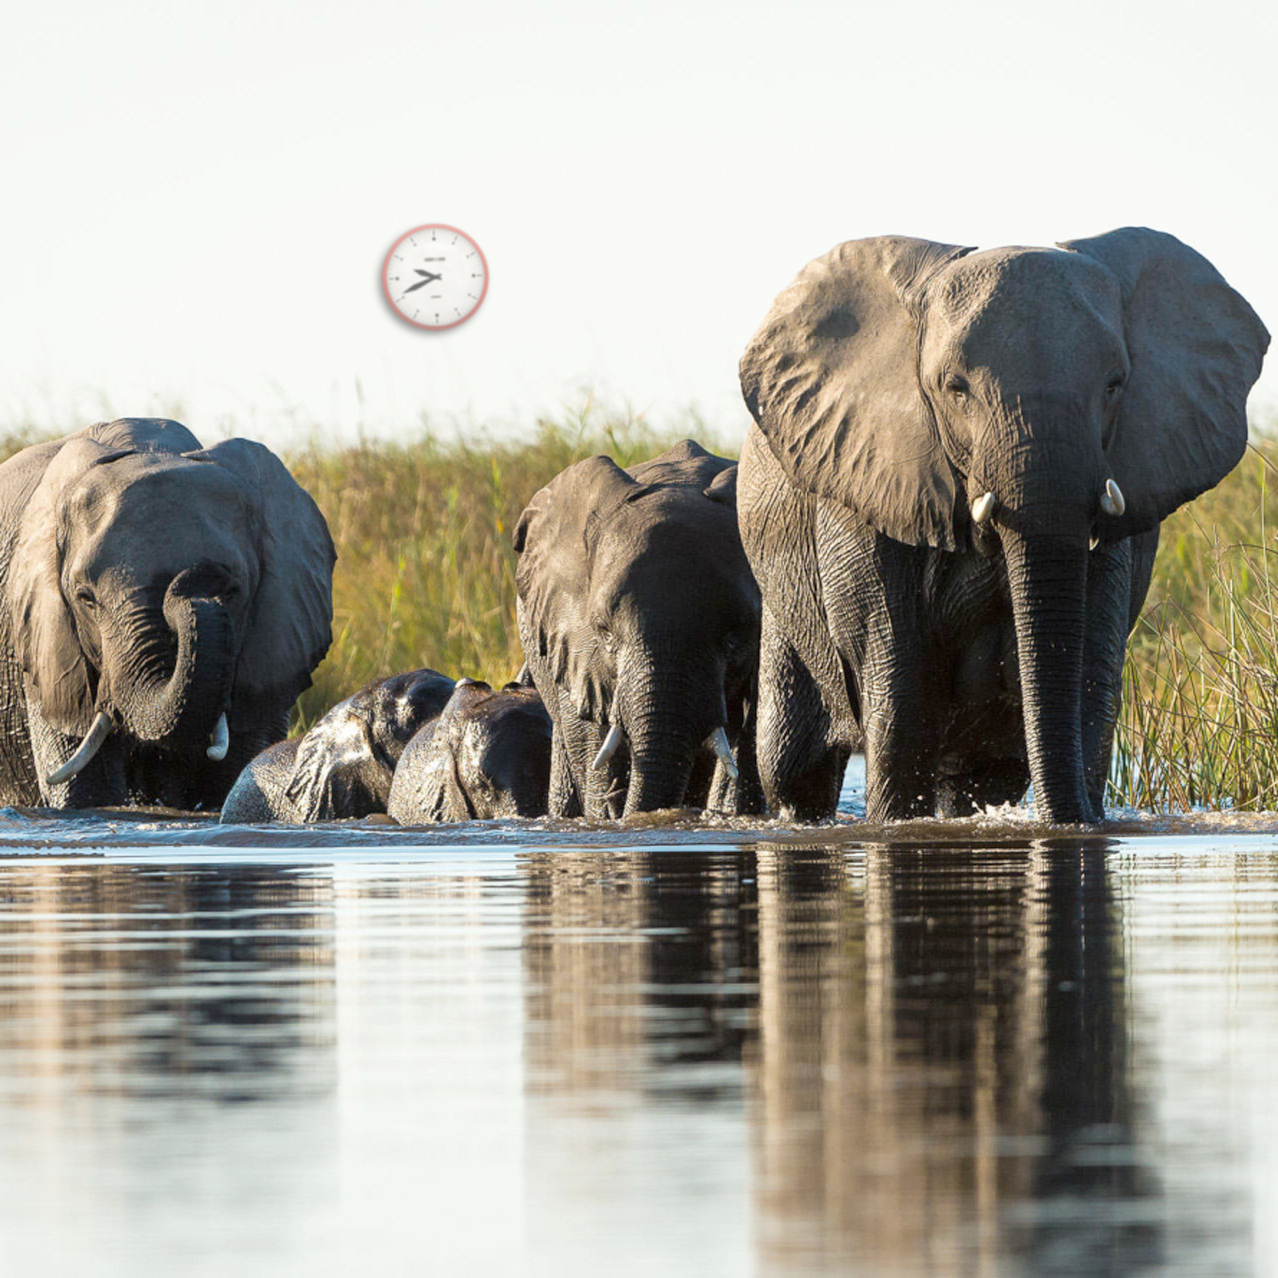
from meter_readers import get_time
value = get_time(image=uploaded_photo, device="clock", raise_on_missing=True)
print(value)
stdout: 9:41
